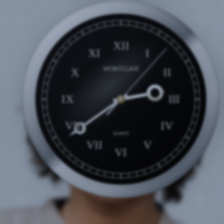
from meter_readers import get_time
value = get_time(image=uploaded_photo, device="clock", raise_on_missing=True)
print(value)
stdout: 2:39:07
